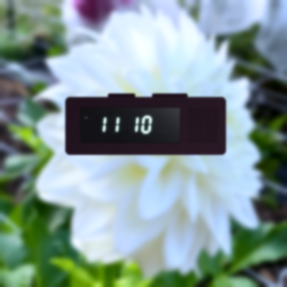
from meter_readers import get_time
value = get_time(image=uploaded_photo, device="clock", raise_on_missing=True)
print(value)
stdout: 11:10
